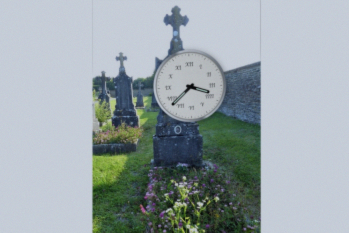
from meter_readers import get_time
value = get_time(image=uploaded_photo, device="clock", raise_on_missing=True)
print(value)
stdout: 3:38
